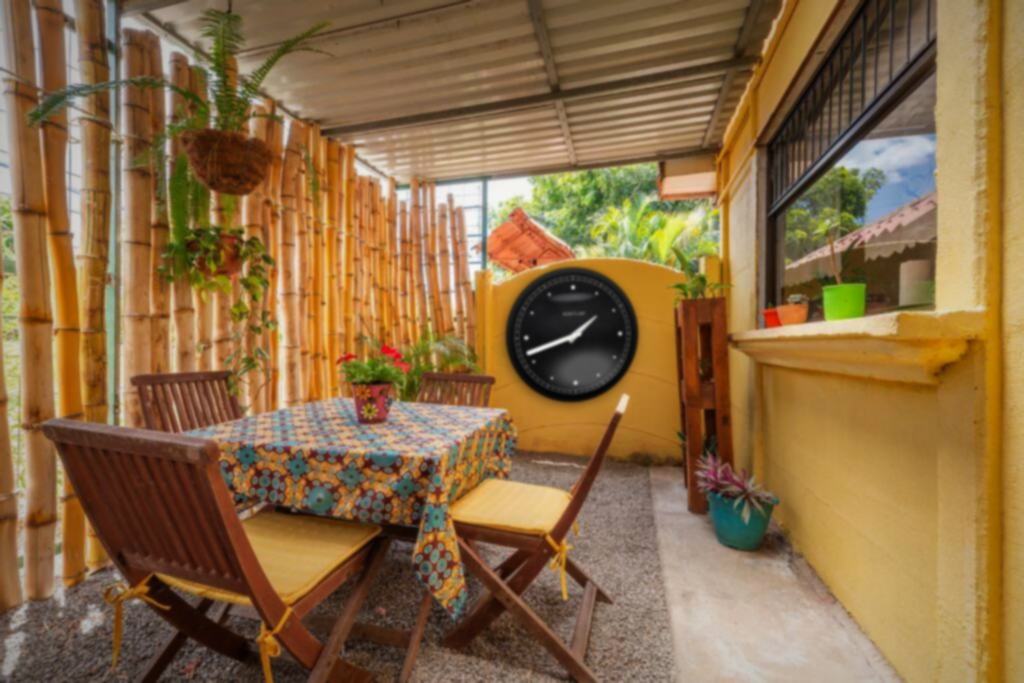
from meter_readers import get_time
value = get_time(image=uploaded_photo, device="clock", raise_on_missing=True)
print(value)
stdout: 1:42
